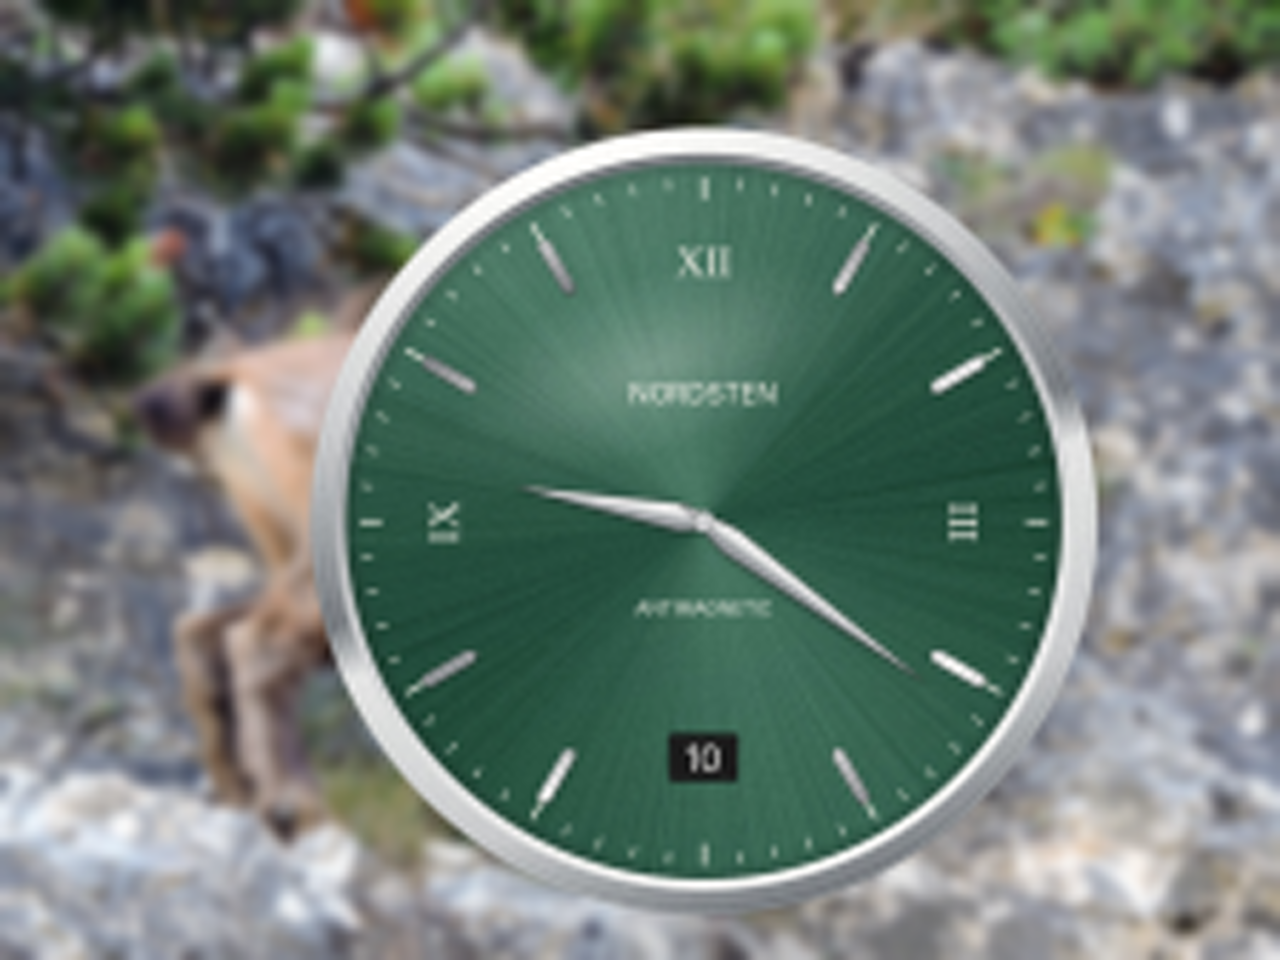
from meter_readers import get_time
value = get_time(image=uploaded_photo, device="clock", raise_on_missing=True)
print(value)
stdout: 9:21
